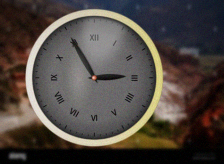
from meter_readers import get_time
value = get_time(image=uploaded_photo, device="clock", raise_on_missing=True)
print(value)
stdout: 2:55
